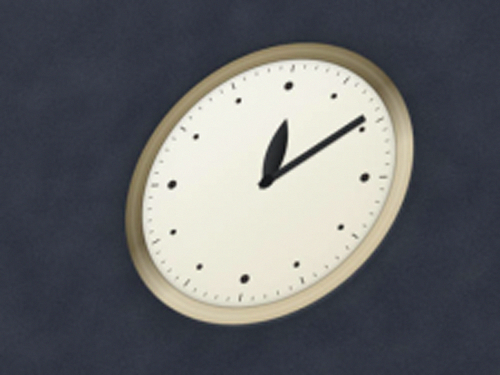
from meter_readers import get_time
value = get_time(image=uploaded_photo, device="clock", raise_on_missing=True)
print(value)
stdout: 12:09
